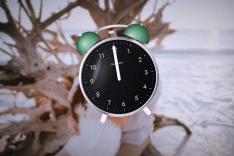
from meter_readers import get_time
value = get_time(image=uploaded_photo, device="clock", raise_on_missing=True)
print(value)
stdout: 12:00
